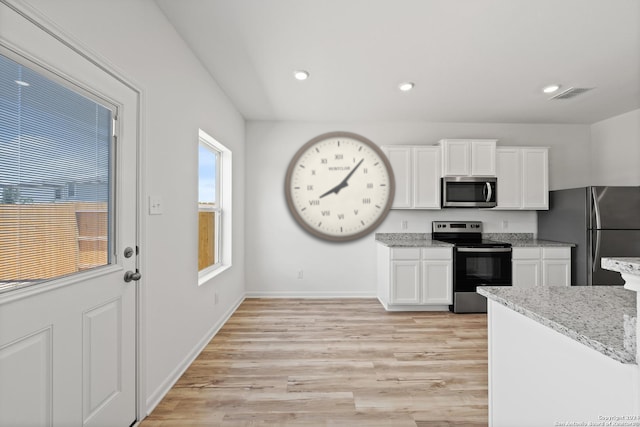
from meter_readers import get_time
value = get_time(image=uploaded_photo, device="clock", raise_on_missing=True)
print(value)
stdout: 8:07
